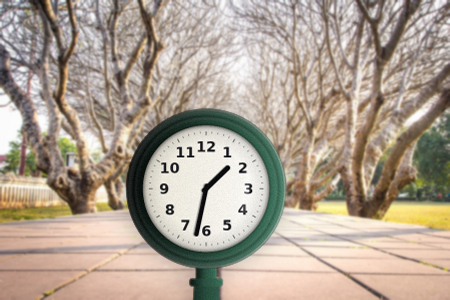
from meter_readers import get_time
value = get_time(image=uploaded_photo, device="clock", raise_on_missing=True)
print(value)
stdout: 1:32
